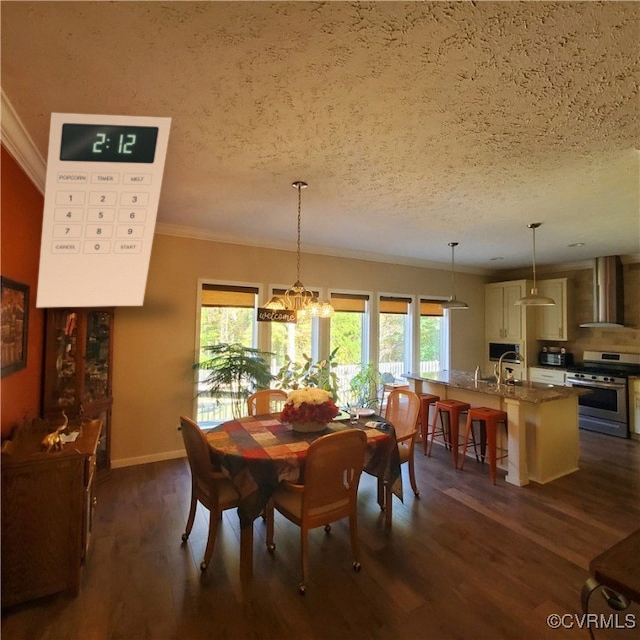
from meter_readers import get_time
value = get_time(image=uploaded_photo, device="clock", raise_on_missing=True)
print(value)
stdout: 2:12
